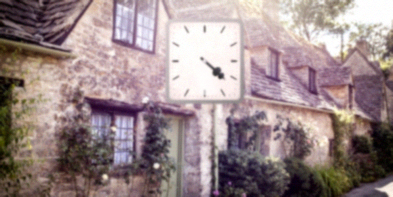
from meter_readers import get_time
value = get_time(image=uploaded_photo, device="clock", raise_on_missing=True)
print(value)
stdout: 4:22
